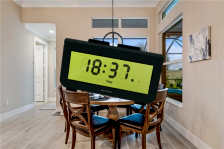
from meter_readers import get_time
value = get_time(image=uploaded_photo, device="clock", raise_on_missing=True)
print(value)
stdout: 18:37
